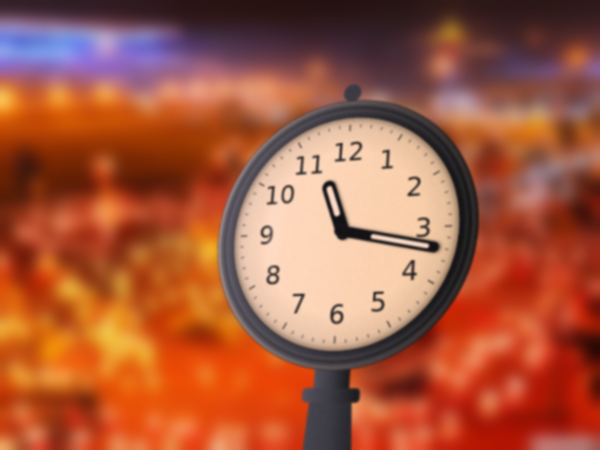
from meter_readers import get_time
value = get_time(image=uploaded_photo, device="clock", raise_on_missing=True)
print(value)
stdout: 11:17
